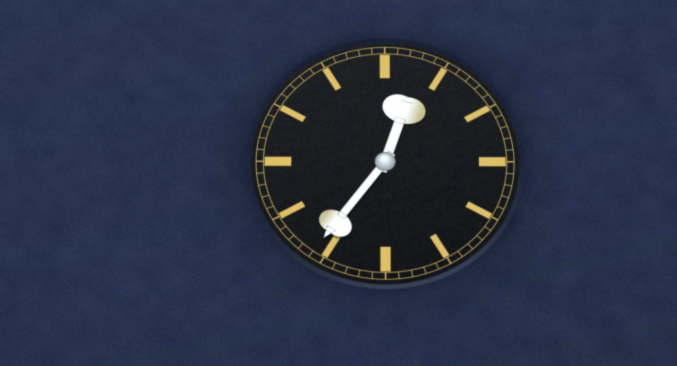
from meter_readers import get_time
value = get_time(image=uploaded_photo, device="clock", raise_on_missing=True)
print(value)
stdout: 12:36
